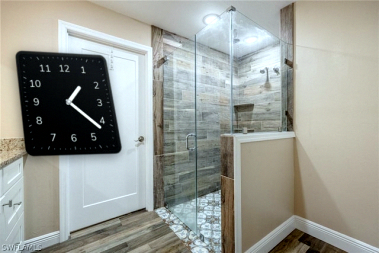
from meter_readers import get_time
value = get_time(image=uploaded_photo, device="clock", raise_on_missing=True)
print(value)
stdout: 1:22
